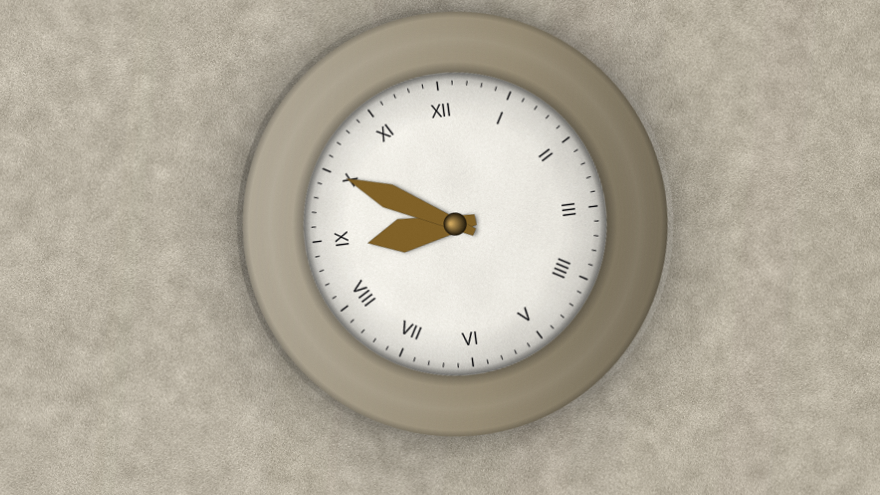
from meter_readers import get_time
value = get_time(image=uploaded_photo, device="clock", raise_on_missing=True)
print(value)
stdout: 8:50
